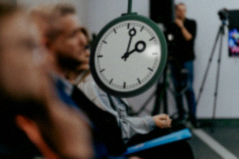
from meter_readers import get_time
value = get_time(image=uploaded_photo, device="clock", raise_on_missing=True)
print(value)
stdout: 2:02
